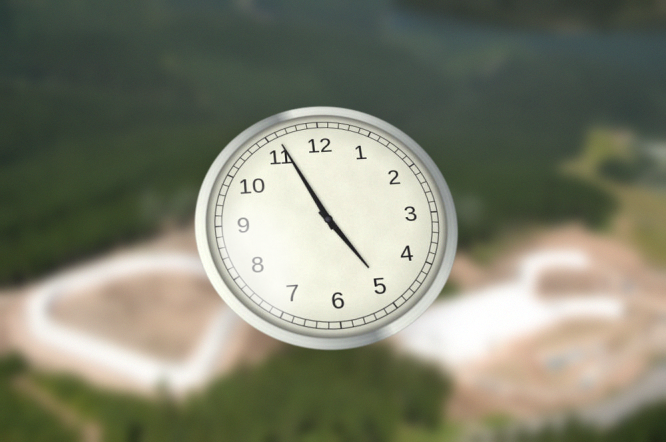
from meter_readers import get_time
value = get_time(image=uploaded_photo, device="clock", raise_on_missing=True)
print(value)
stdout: 4:56
